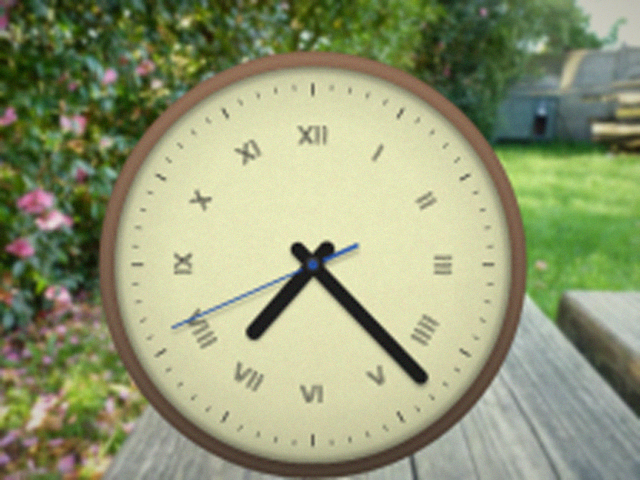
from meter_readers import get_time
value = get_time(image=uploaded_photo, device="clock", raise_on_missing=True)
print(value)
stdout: 7:22:41
